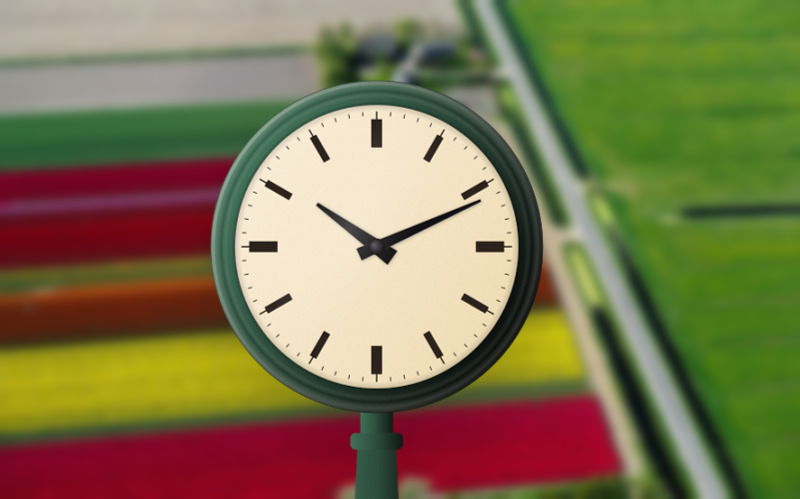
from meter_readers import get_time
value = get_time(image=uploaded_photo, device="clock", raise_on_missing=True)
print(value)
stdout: 10:11
